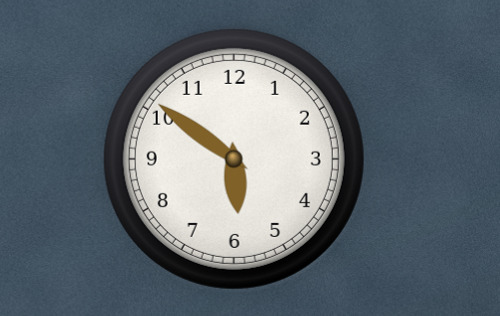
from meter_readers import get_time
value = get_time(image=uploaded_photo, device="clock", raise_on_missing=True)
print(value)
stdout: 5:51
